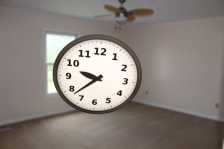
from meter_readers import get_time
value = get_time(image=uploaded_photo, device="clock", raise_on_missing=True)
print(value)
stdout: 9:38
